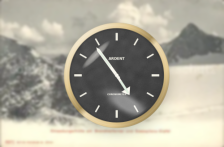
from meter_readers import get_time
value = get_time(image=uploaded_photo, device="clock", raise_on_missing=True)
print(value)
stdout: 4:54
